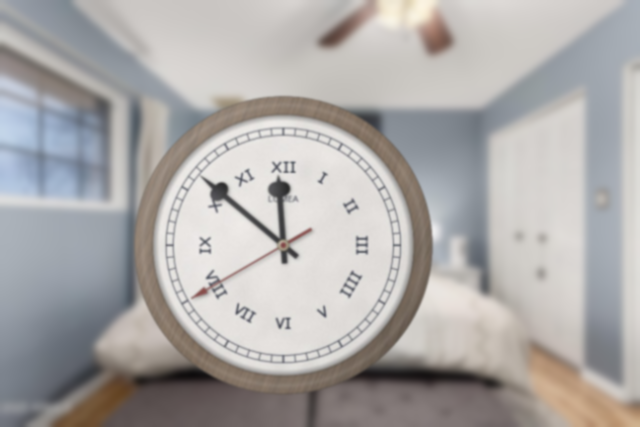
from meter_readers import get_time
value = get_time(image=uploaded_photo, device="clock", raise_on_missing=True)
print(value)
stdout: 11:51:40
